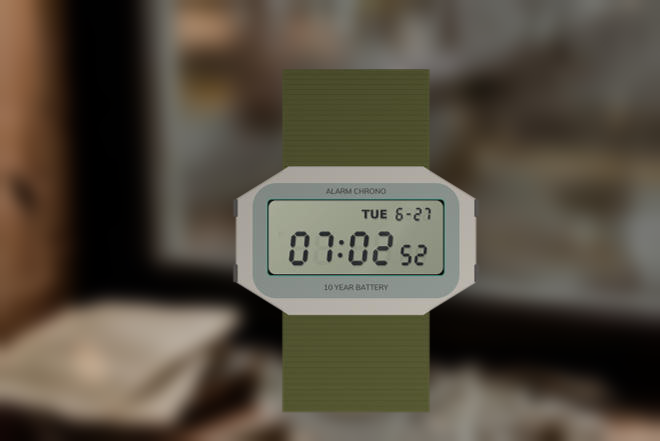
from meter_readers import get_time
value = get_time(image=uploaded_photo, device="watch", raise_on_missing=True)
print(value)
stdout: 7:02:52
